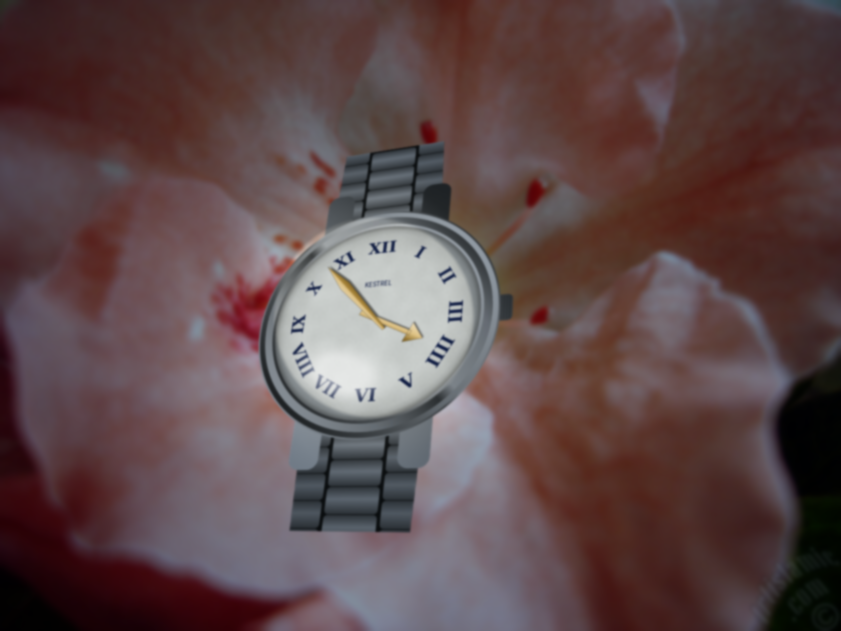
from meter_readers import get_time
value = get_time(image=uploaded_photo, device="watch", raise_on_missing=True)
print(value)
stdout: 3:53
